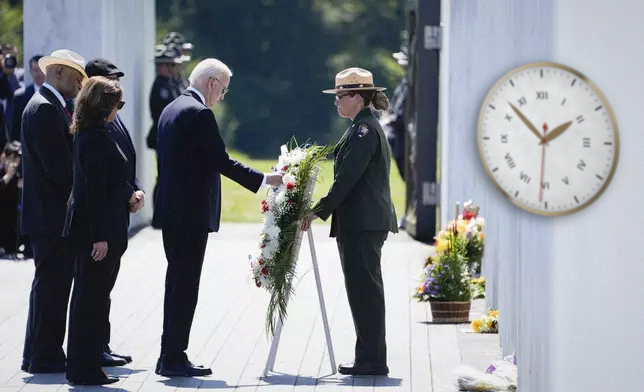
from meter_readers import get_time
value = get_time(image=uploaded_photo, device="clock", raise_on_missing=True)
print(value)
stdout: 1:52:31
